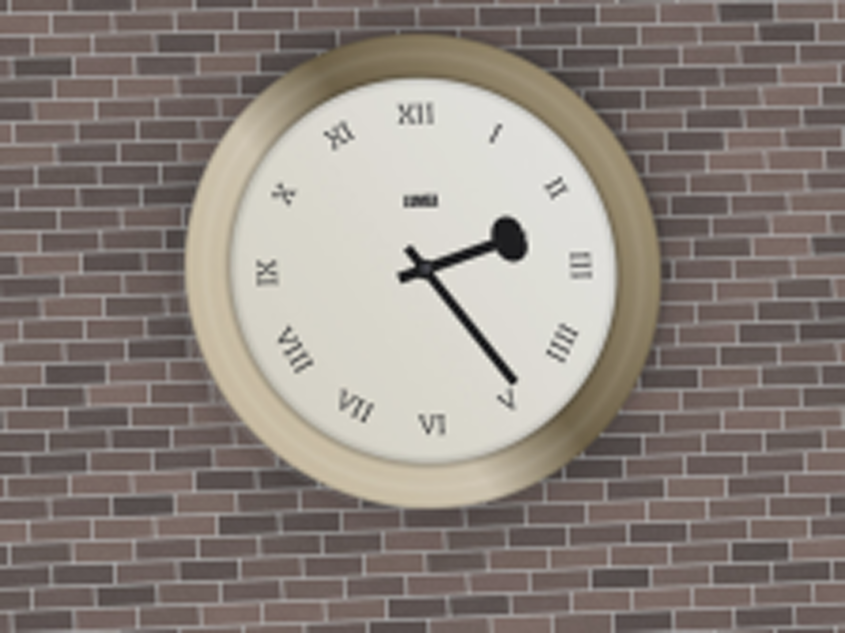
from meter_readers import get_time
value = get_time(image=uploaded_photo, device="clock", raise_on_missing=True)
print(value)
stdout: 2:24
